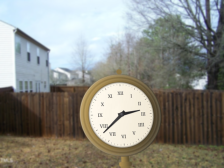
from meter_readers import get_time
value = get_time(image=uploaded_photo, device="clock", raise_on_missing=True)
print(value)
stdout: 2:38
